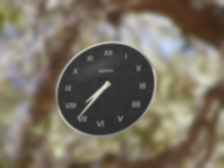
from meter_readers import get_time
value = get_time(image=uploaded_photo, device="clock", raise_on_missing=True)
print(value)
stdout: 7:36
